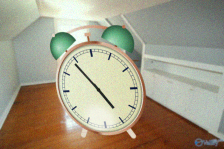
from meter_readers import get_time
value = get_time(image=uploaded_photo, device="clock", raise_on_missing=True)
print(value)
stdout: 4:54
